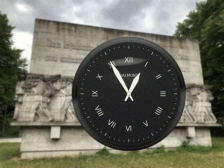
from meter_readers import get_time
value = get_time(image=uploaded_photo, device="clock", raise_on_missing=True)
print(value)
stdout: 12:55
